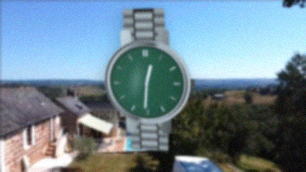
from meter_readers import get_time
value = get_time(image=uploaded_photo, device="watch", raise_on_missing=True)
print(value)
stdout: 12:31
